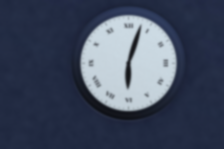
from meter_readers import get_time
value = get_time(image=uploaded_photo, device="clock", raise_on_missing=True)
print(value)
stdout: 6:03
